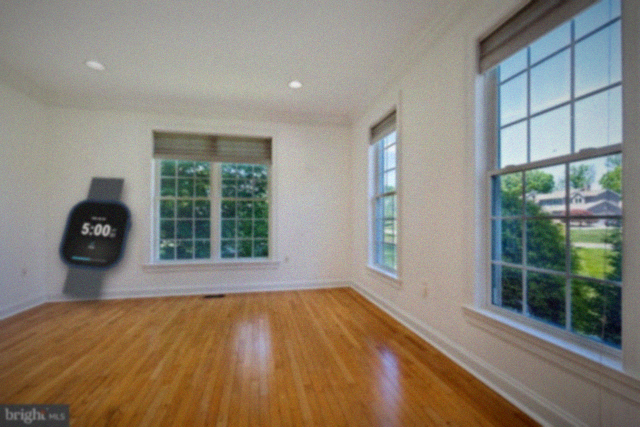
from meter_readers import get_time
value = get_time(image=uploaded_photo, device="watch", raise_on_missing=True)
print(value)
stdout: 5:00
